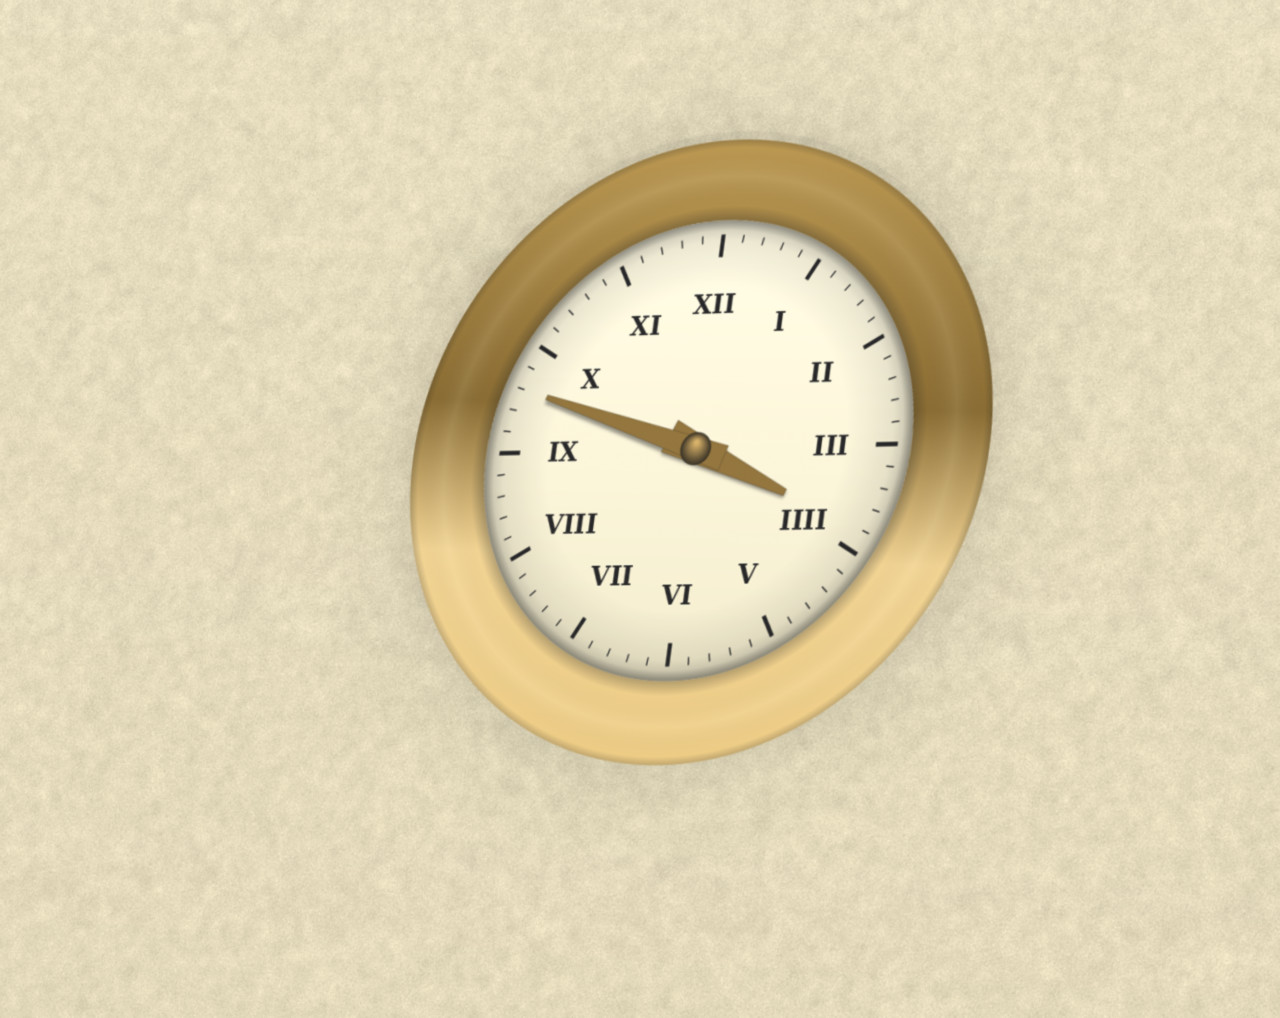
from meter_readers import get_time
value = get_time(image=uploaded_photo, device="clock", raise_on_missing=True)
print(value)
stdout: 3:48
